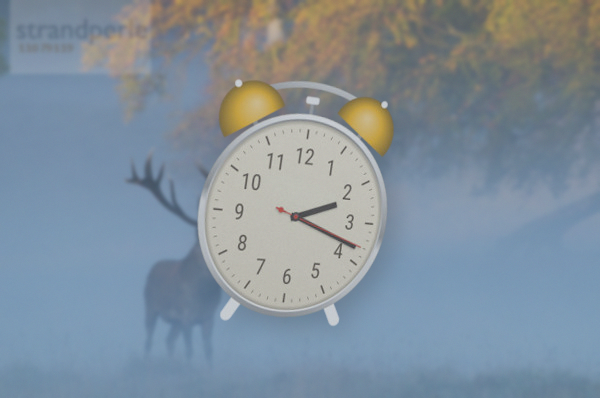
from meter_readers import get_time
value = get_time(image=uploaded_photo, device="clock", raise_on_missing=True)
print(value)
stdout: 2:18:18
